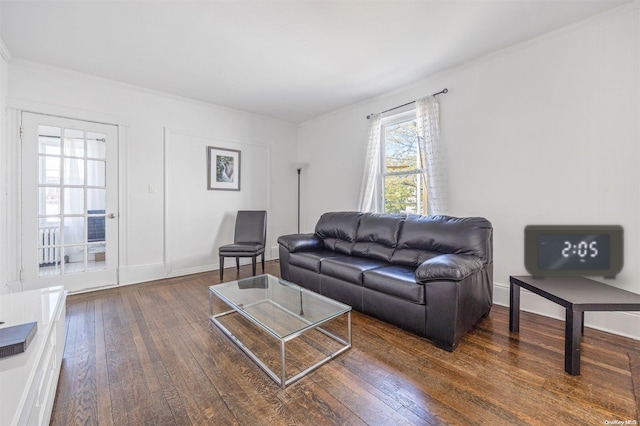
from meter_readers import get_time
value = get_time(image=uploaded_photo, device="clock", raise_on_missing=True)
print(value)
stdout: 2:05
